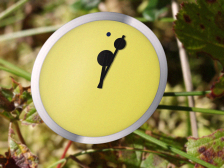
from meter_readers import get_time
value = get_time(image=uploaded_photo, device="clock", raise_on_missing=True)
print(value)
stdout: 12:03
